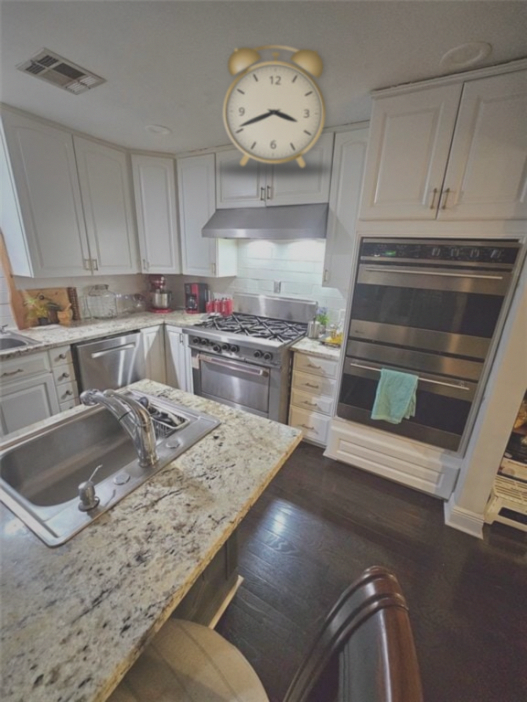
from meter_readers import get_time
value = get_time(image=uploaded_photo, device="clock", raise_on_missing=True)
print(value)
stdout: 3:41
